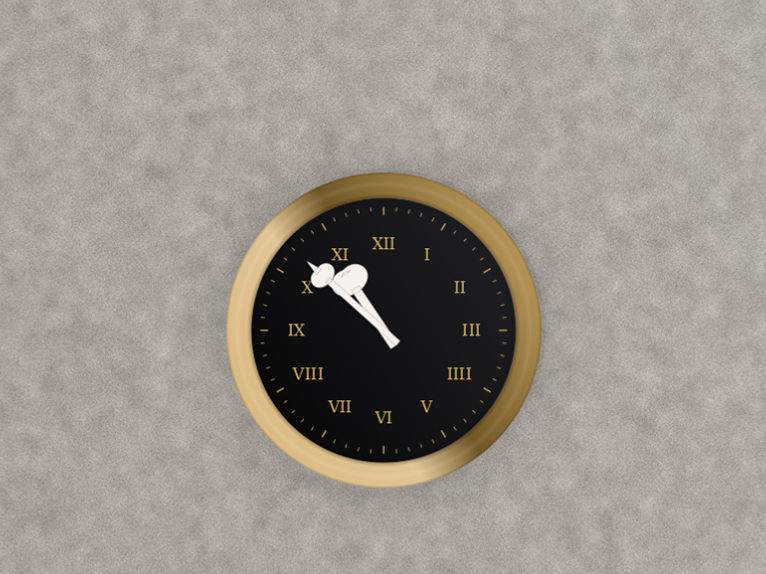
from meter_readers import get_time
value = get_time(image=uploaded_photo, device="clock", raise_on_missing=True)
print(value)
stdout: 10:52
